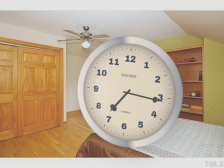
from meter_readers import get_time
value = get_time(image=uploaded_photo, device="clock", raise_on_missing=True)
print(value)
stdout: 7:16
